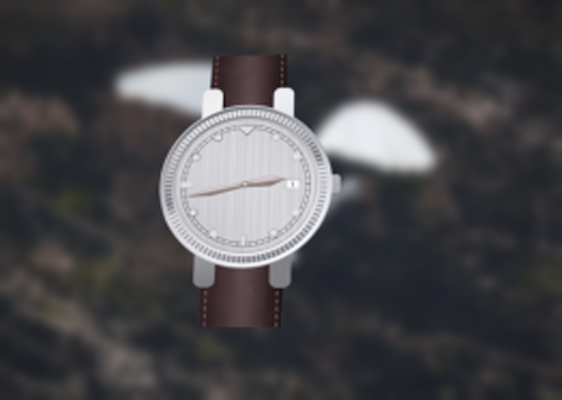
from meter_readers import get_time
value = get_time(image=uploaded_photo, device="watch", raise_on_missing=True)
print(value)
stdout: 2:43
